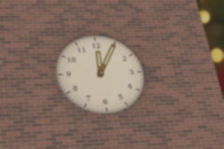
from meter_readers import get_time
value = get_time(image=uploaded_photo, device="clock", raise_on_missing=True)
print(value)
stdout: 12:05
